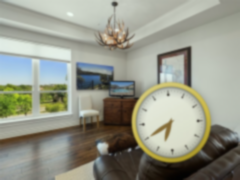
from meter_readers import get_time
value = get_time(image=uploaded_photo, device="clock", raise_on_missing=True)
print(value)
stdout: 6:40
